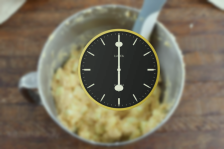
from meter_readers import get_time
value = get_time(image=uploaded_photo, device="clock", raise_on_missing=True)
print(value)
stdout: 6:00
